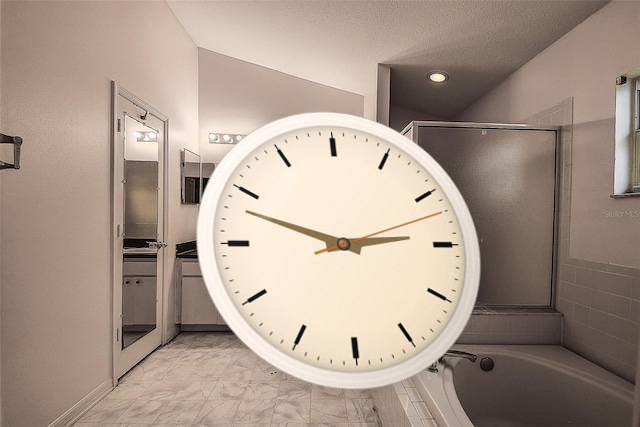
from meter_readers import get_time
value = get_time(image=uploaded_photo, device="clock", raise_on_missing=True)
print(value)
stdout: 2:48:12
